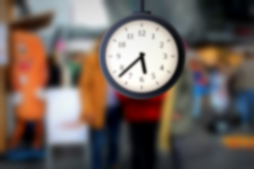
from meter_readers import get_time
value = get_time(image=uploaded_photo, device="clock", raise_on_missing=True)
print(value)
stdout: 5:38
